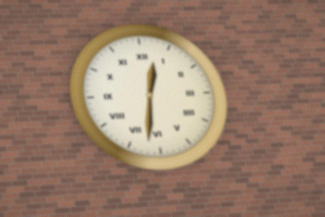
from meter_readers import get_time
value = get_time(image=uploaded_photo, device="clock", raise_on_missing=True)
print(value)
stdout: 12:32
